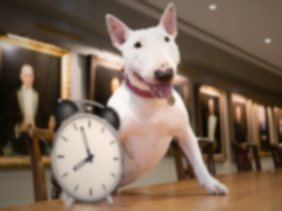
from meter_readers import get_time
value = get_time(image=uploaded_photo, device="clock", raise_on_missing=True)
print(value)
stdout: 7:57
